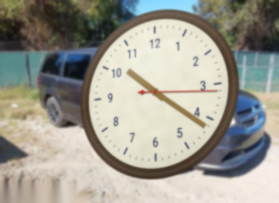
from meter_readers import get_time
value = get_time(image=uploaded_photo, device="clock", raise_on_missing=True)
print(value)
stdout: 10:21:16
